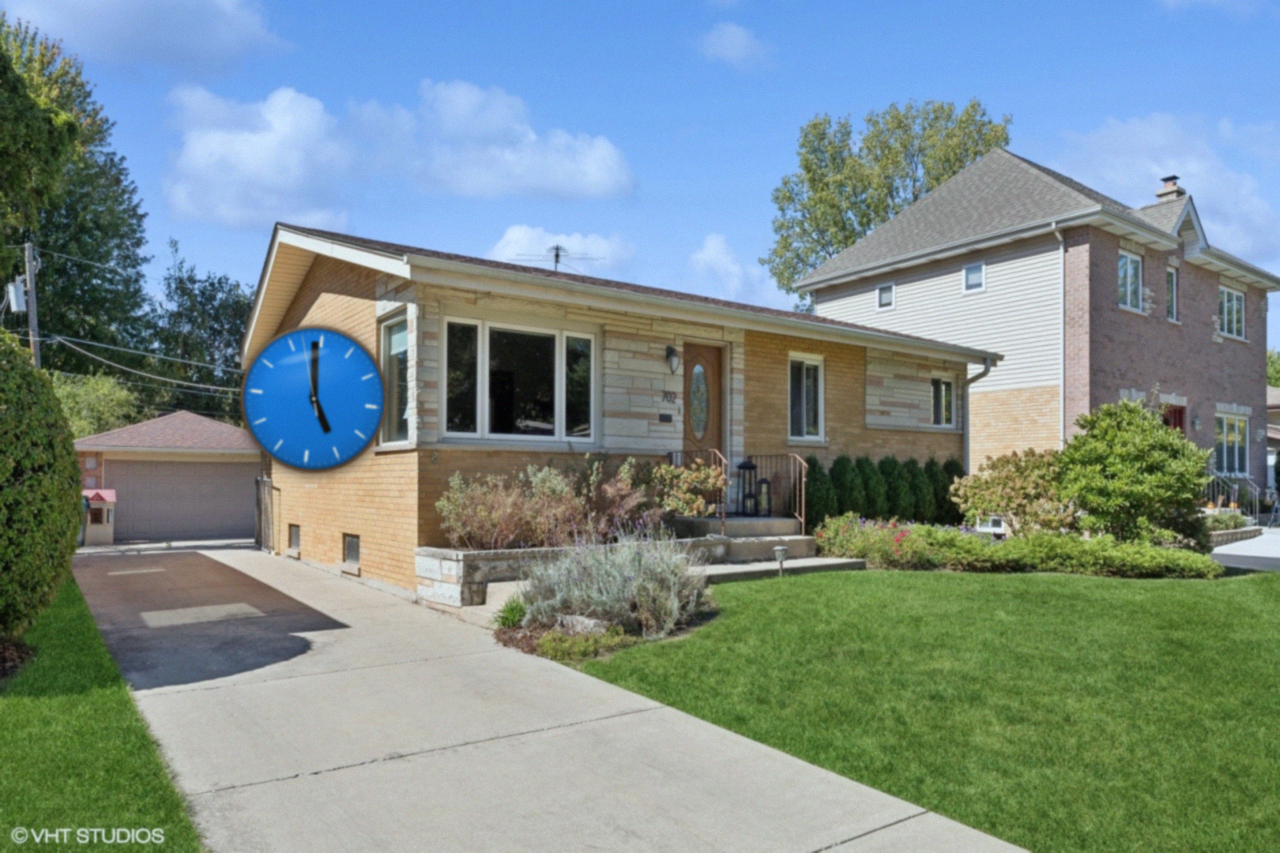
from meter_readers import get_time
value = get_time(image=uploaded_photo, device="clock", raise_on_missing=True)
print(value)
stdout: 4:58:57
